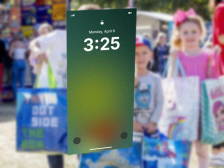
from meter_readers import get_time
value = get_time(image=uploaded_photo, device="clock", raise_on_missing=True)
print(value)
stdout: 3:25
